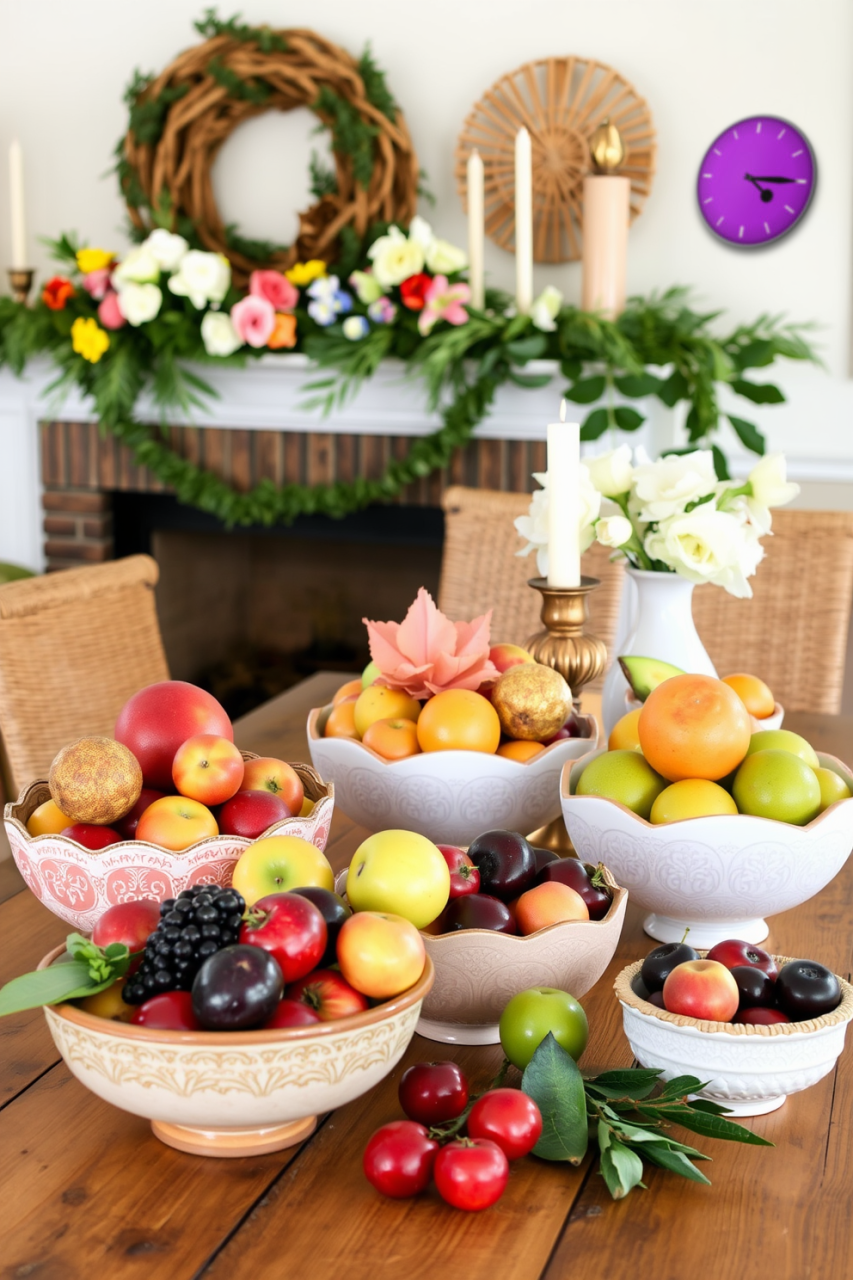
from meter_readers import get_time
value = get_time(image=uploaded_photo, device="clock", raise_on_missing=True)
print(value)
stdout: 4:15
